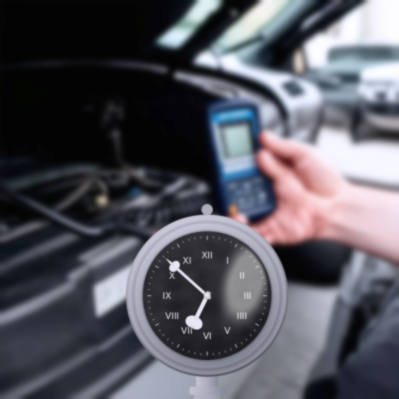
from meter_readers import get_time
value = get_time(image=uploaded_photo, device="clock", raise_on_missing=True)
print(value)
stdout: 6:52
